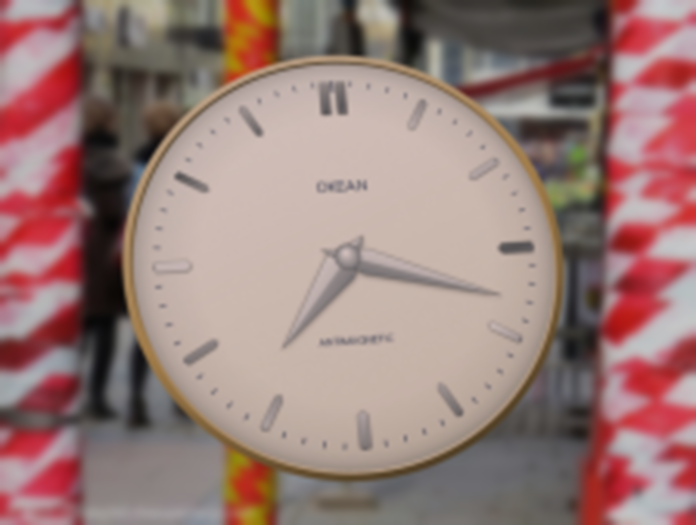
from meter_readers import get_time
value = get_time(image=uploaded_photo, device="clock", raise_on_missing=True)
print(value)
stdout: 7:18
